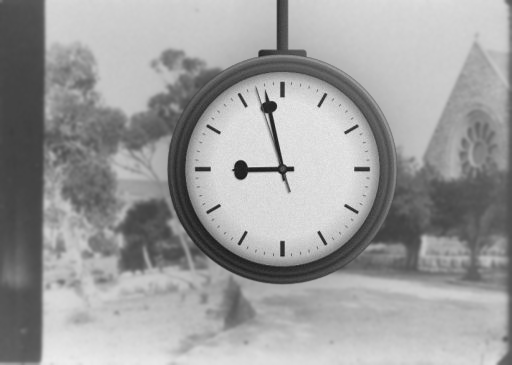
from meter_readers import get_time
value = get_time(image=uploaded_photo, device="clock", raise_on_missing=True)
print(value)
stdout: 8:57:57
